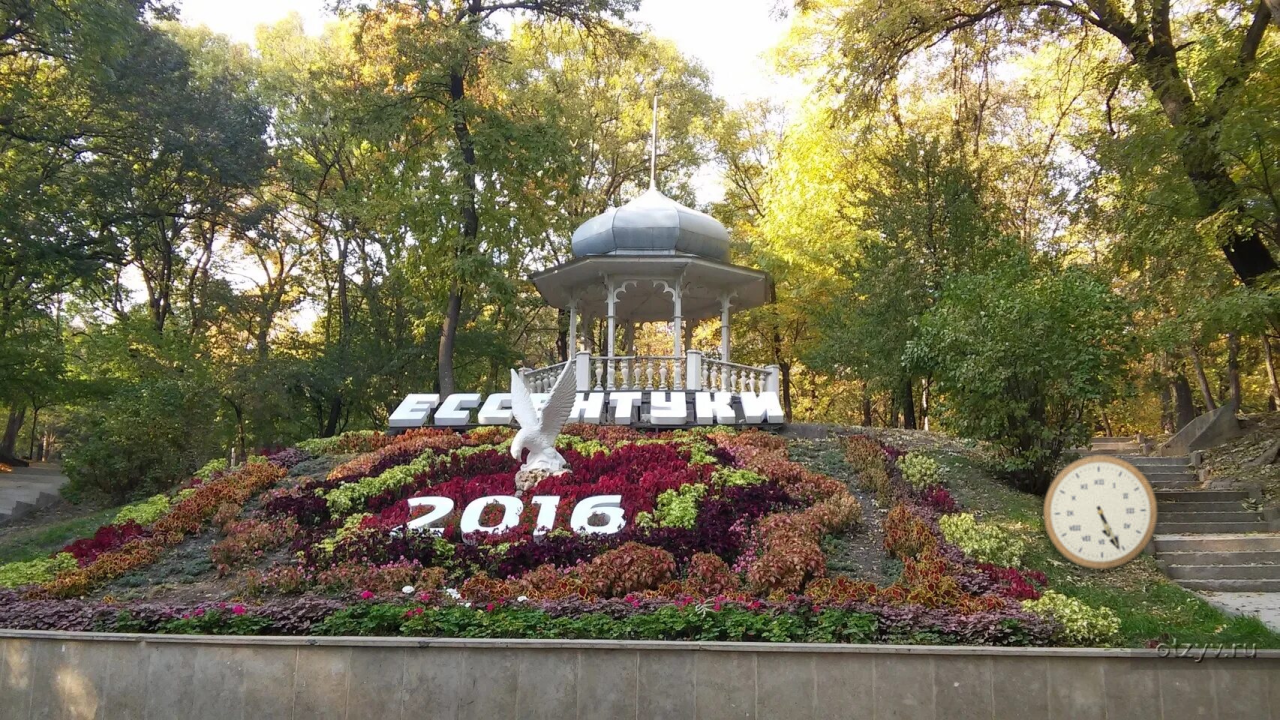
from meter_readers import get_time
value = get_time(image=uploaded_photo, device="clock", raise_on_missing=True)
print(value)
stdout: 5:26
